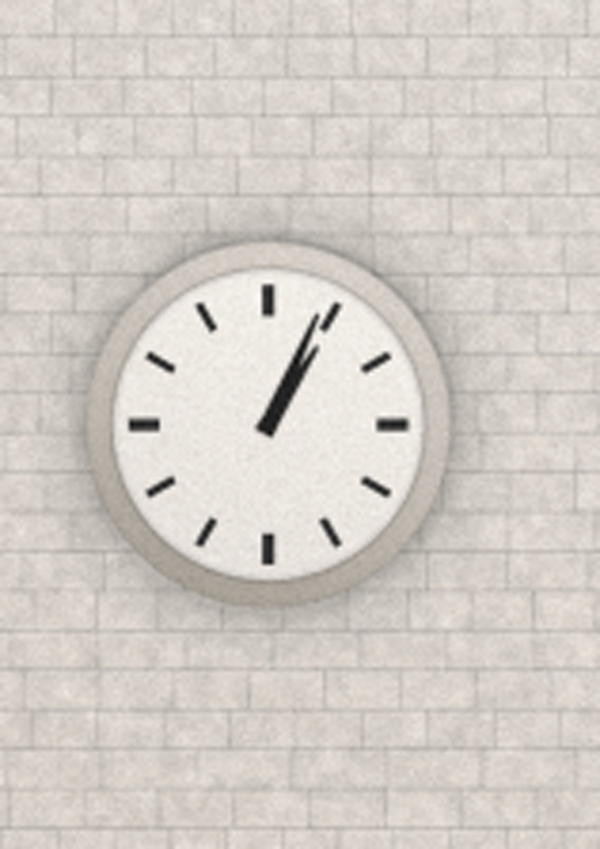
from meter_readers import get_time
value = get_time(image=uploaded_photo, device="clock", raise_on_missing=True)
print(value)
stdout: 1:04
